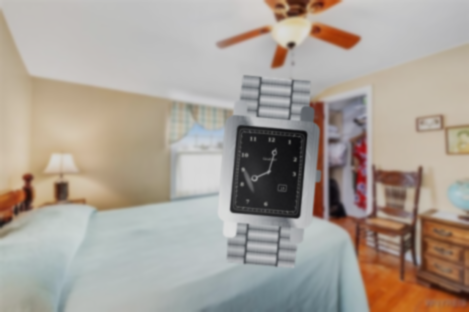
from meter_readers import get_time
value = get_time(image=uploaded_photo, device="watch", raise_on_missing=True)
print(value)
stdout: 8:02
